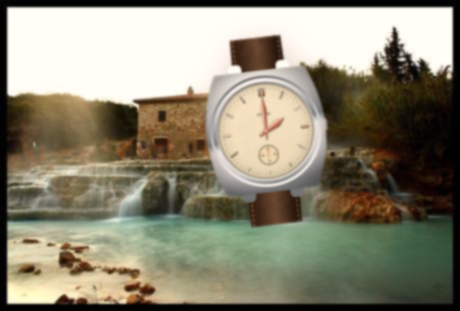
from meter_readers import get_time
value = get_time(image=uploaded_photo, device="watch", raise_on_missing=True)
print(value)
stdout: 2:00
